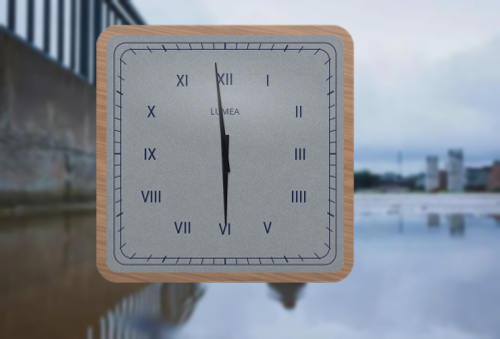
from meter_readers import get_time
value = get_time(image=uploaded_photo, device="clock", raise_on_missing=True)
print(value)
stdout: 5:59
